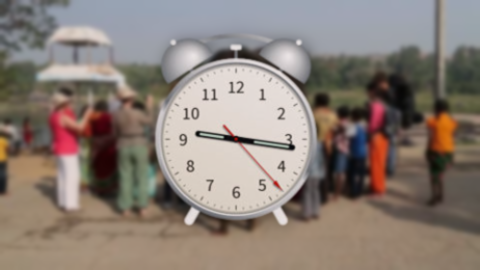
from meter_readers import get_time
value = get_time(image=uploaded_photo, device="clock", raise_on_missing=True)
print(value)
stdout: 9:16:23
